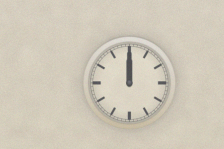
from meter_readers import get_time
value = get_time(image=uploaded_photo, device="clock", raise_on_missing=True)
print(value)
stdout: 12:00
